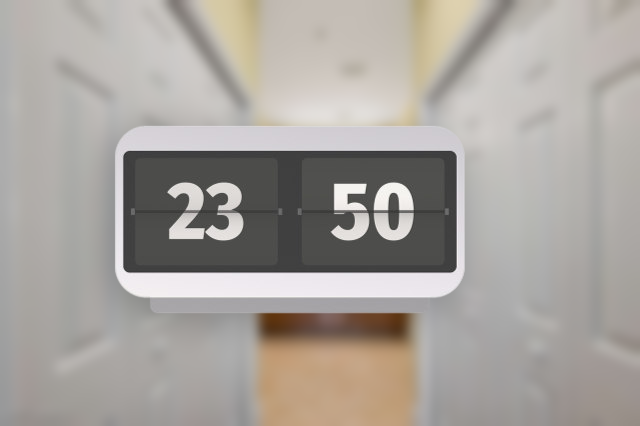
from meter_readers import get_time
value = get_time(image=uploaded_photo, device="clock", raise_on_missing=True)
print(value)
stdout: 23:50
